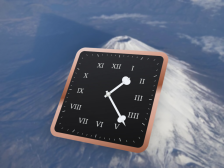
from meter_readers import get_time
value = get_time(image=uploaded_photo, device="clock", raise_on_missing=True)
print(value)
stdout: 1:23
